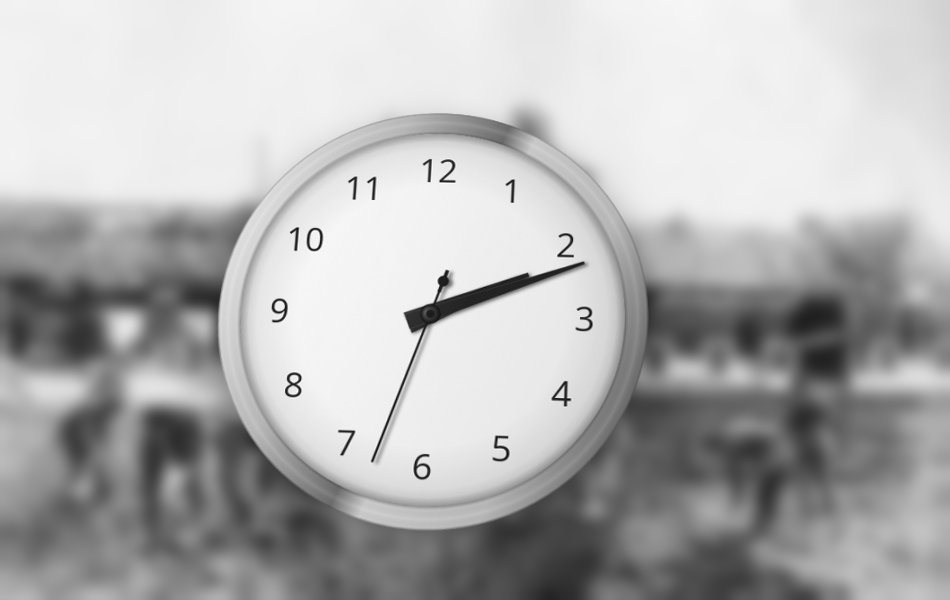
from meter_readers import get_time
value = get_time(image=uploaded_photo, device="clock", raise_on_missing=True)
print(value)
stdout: 2:11:33
